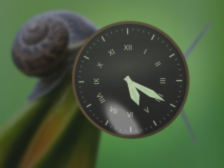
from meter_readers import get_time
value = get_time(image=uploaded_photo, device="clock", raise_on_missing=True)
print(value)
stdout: 5:20
